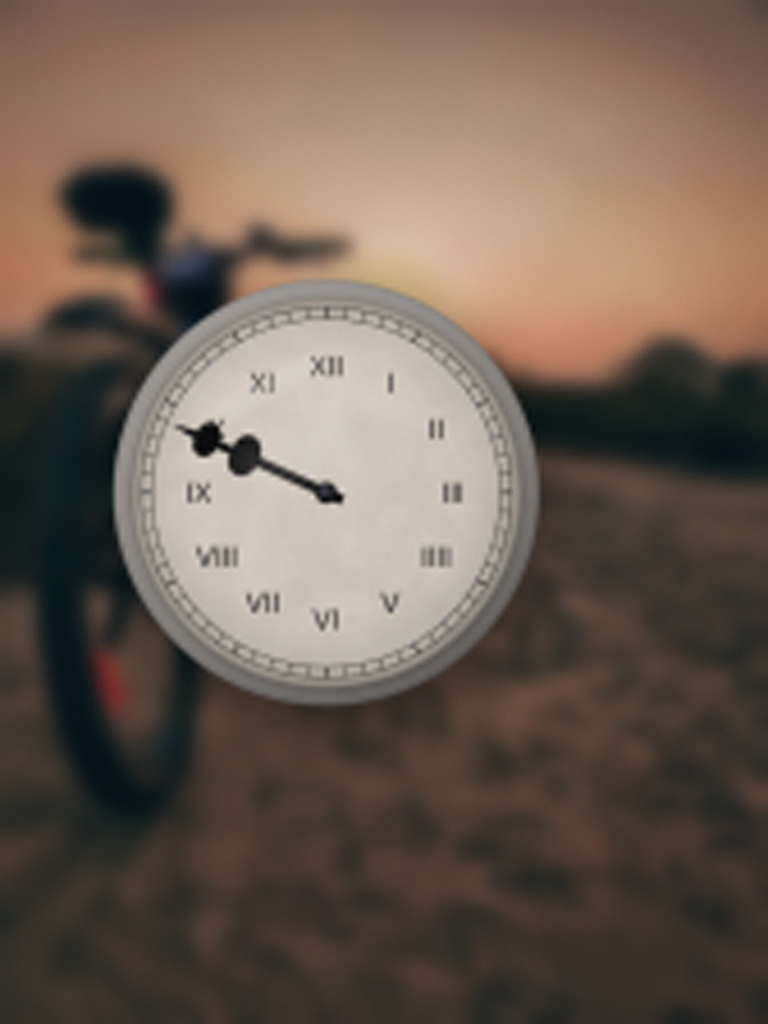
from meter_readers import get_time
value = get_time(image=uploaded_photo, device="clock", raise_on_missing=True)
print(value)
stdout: 9:49
